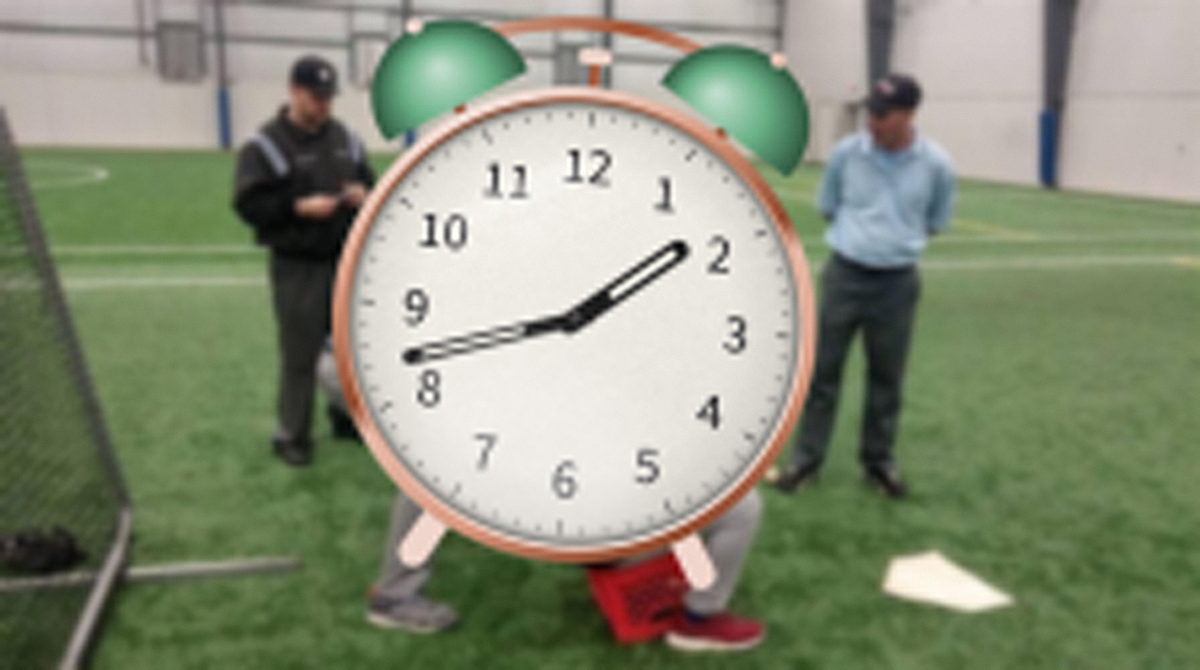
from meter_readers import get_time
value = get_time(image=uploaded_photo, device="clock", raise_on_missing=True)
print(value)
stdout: 1:42
